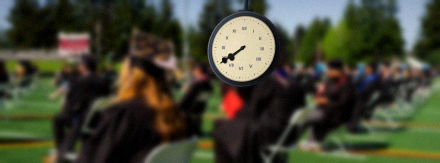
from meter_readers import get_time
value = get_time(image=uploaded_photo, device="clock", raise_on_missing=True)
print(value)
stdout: 7:39
